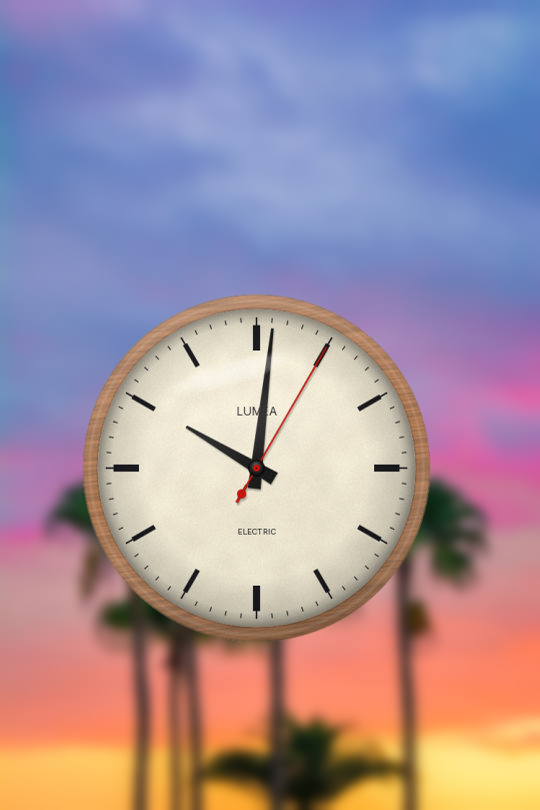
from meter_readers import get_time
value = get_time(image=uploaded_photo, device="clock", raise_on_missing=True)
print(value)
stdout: 10:01:05
